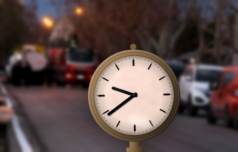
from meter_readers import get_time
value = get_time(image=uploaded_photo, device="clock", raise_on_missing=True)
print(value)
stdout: 9:39
